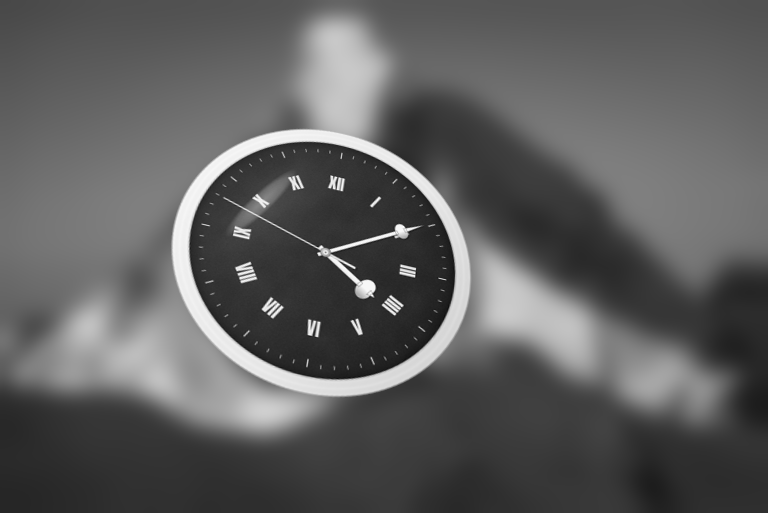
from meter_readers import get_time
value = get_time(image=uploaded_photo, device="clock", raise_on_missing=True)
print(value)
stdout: 4:09:48
